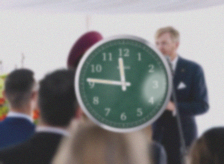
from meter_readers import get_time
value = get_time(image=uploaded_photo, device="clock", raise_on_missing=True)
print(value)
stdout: 11:46
